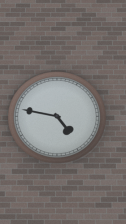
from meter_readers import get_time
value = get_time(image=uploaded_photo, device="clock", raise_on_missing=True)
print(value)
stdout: 4:47
